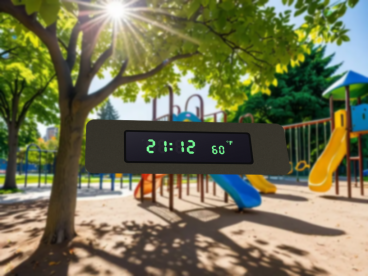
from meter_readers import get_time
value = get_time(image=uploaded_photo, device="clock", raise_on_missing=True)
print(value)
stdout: 21:12
